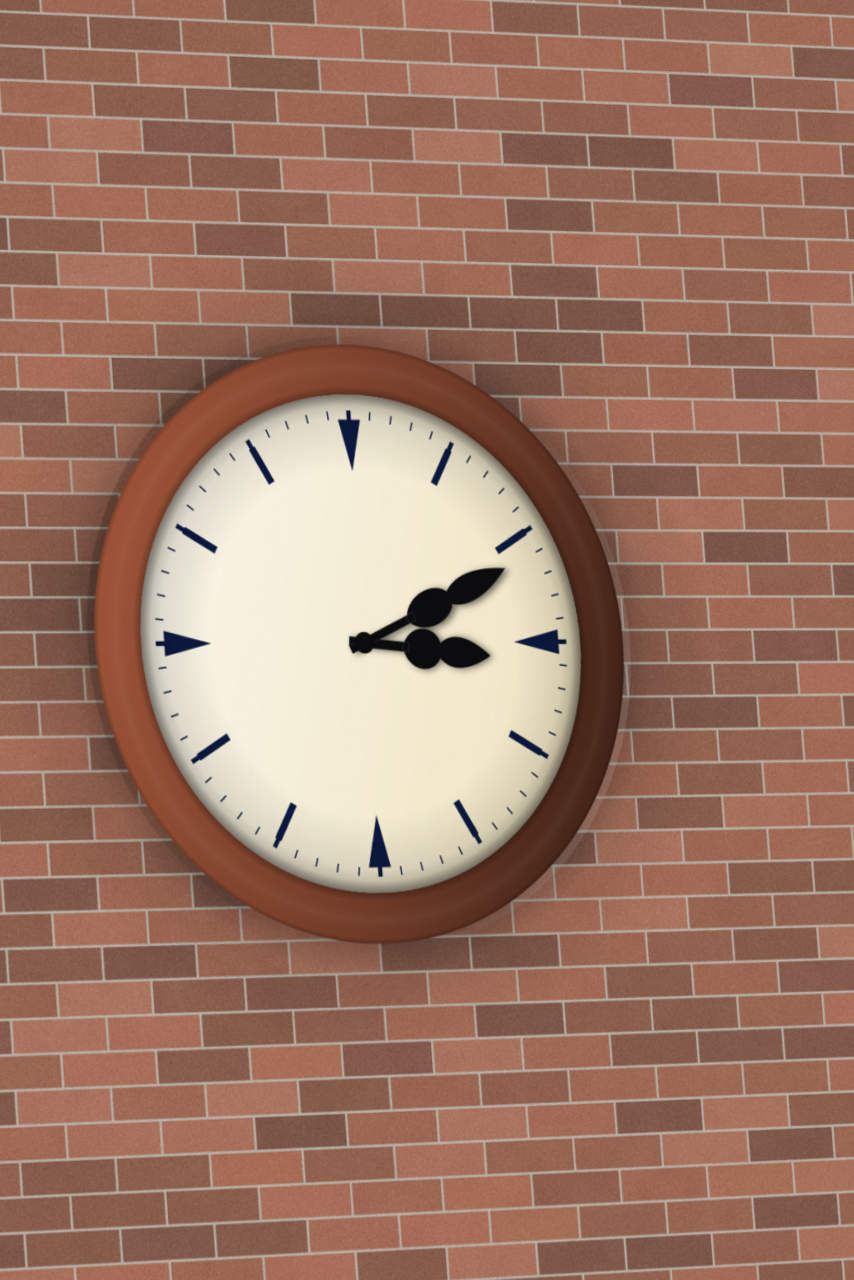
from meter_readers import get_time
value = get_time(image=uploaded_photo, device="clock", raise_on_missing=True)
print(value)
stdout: 3:11
